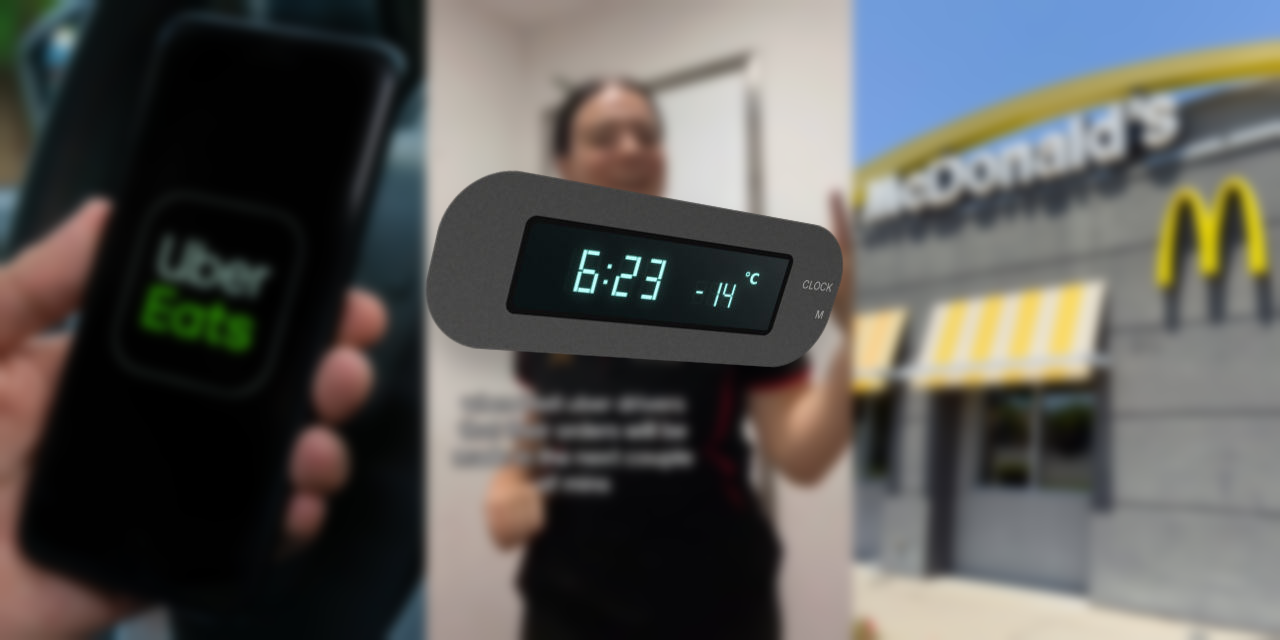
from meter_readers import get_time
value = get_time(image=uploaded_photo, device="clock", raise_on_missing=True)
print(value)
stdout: 6:23
